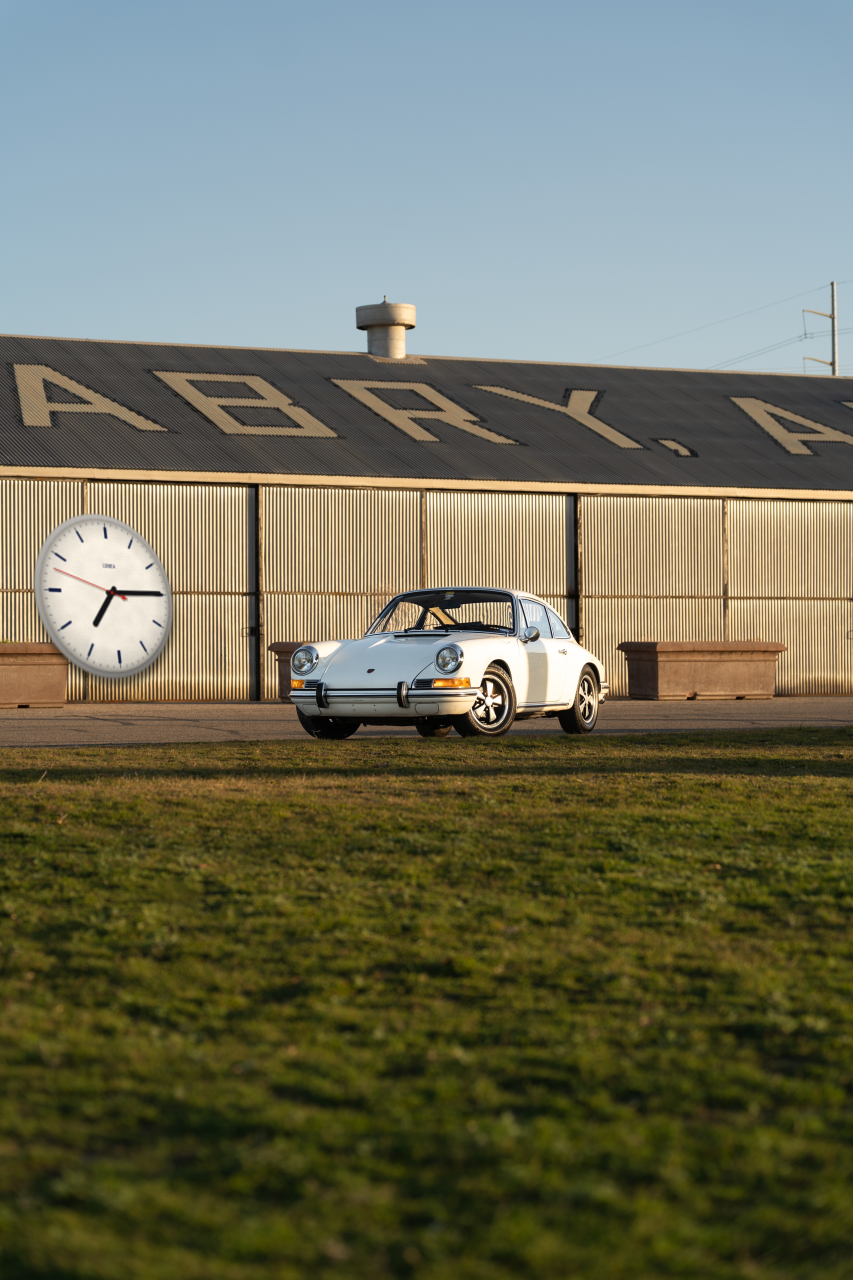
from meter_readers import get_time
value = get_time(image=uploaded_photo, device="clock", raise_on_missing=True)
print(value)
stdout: 7:14:48
